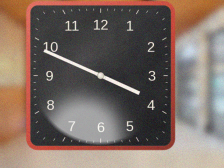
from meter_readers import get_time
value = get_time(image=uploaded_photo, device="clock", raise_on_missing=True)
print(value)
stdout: 3:49
